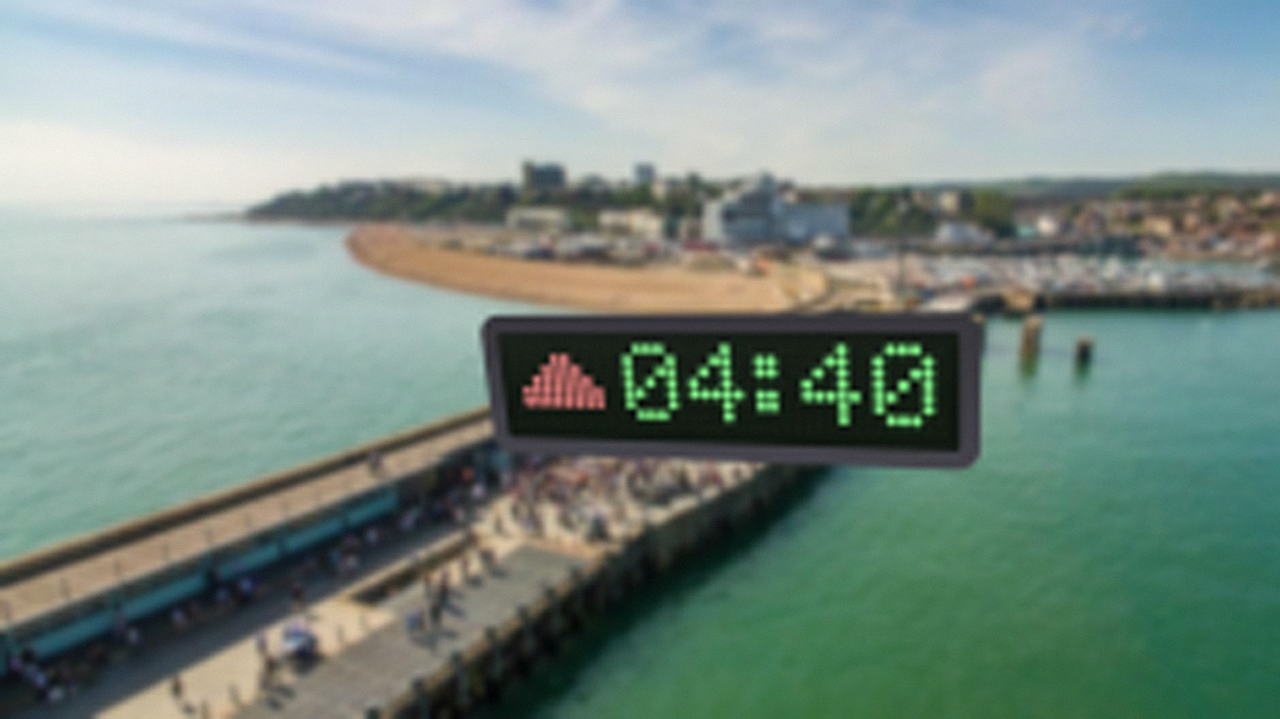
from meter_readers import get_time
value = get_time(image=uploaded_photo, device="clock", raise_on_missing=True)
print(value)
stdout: 4:40
